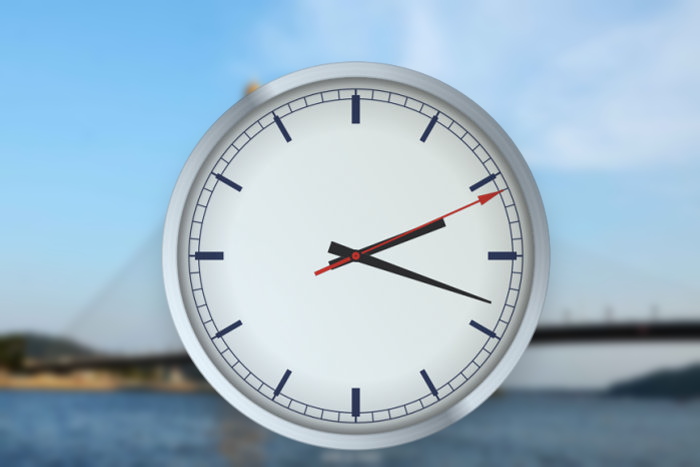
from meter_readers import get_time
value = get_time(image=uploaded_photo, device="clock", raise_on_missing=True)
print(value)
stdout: 2:18:11
